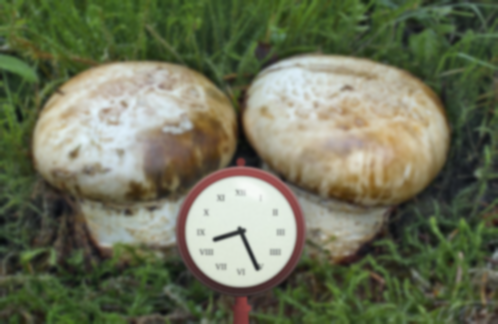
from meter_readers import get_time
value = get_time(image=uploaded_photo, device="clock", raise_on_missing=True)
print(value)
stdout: 8:26
